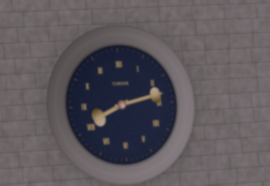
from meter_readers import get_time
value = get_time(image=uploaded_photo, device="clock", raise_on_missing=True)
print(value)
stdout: 8:13
